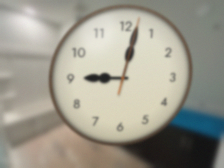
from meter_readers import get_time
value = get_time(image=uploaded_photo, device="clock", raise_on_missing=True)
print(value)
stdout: 9:02:02
